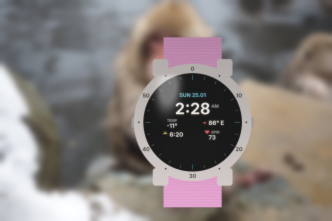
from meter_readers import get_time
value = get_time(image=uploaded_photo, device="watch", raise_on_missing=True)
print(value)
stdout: 2:28
